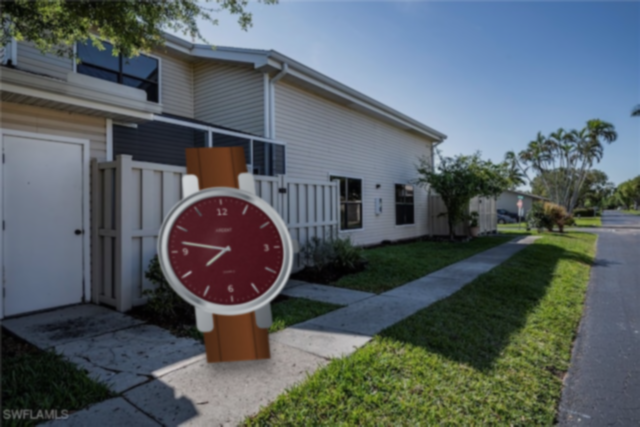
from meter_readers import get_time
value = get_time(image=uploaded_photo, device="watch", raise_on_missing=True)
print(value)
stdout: 7:47
